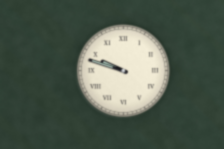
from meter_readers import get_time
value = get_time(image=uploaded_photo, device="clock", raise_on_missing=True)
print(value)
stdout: 9:48
